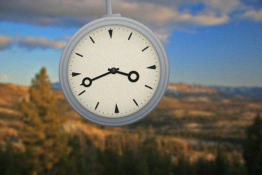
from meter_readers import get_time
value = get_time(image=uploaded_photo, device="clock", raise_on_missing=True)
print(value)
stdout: 3:42
